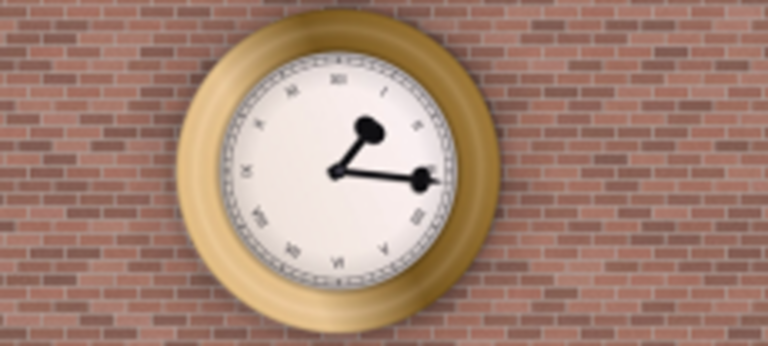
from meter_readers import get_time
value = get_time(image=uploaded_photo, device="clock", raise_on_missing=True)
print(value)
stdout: 1:16
